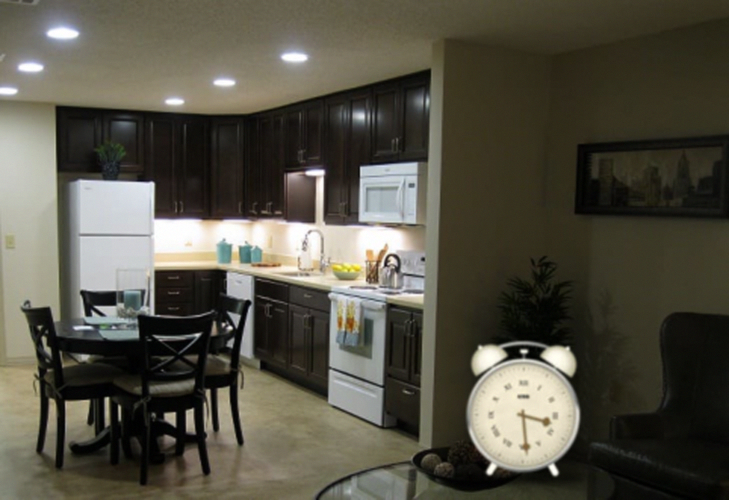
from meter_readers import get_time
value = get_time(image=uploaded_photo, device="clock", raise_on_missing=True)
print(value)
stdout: 3:29
